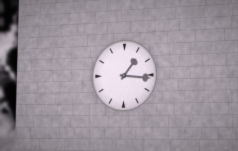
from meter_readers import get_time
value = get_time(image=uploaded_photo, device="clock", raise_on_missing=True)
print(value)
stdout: 1:16
